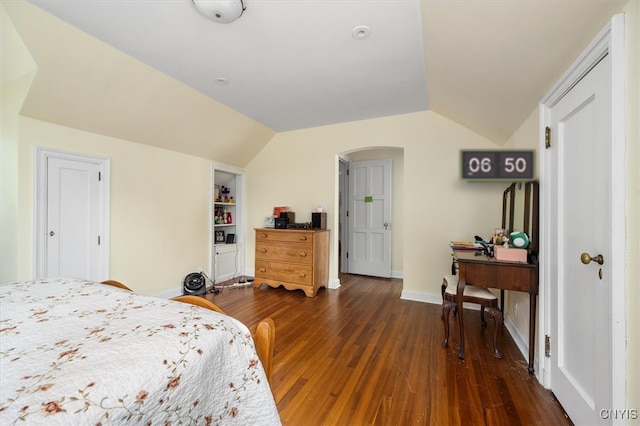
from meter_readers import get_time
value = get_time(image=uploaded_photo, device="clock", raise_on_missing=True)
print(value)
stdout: 6:50
